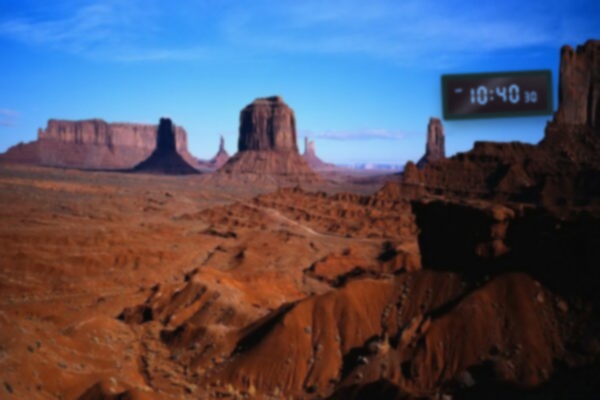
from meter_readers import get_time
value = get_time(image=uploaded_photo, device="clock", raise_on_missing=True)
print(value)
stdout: 10:40
